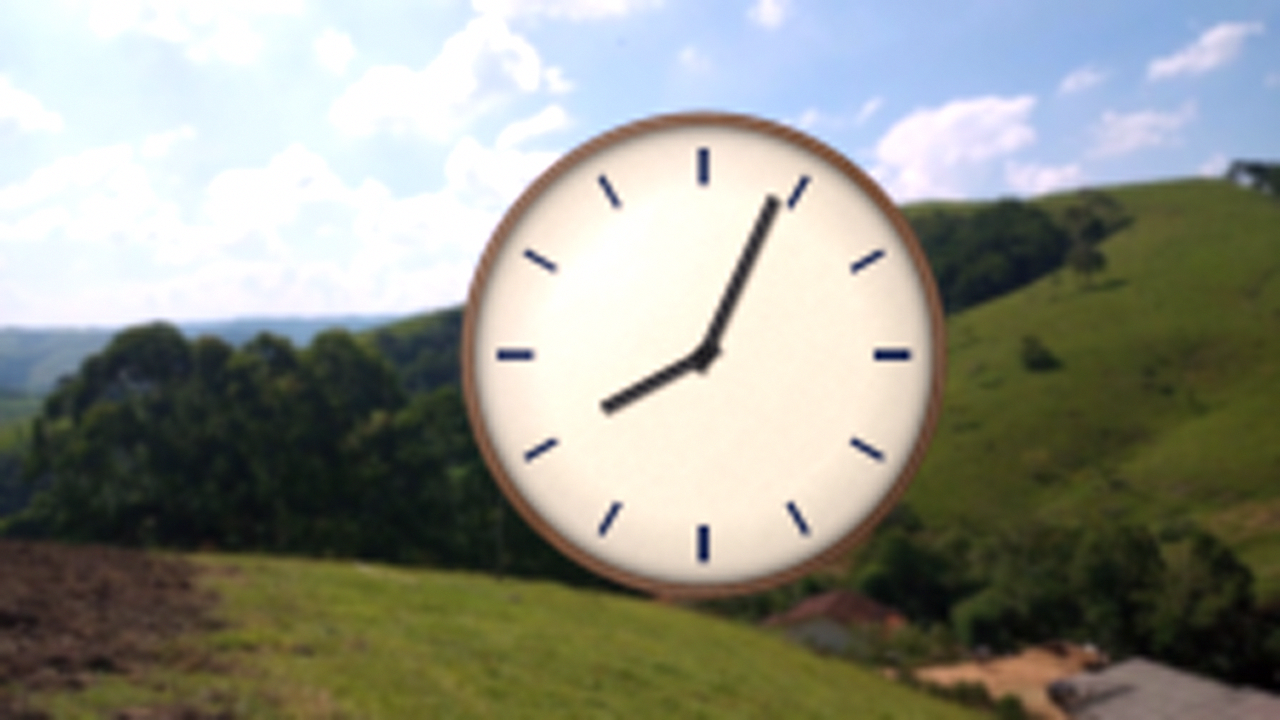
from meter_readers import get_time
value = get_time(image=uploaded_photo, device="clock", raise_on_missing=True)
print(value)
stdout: 8:04
